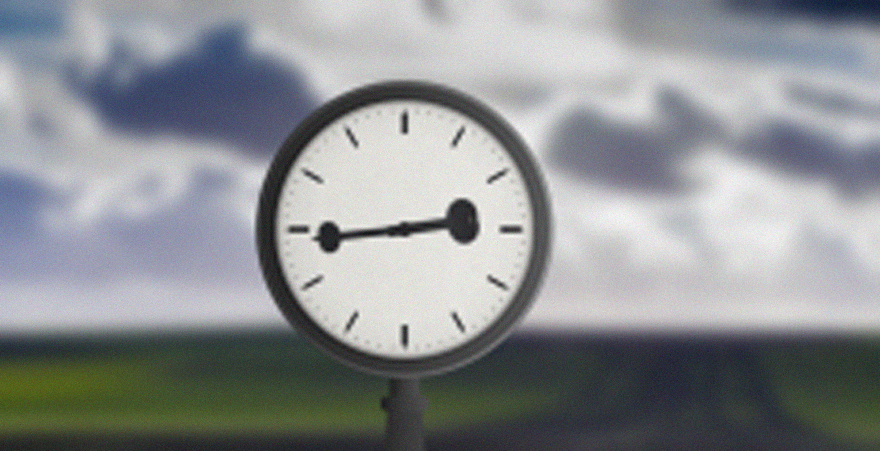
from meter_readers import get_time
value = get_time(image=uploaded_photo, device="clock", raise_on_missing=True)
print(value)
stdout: 2:44
